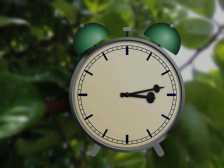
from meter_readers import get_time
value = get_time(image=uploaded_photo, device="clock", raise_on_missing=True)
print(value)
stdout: 3:13
